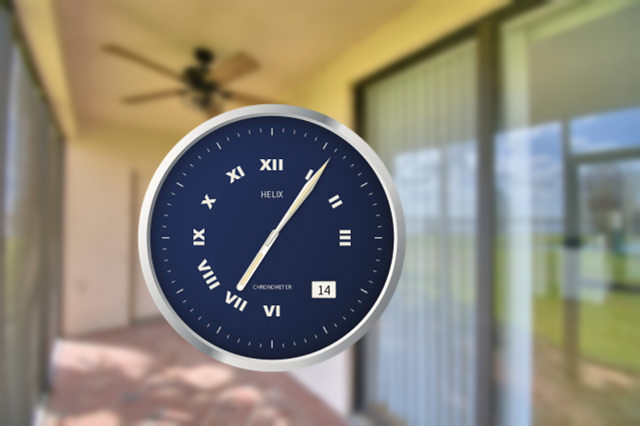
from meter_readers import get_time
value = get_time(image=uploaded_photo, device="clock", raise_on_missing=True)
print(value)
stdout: 7:06
